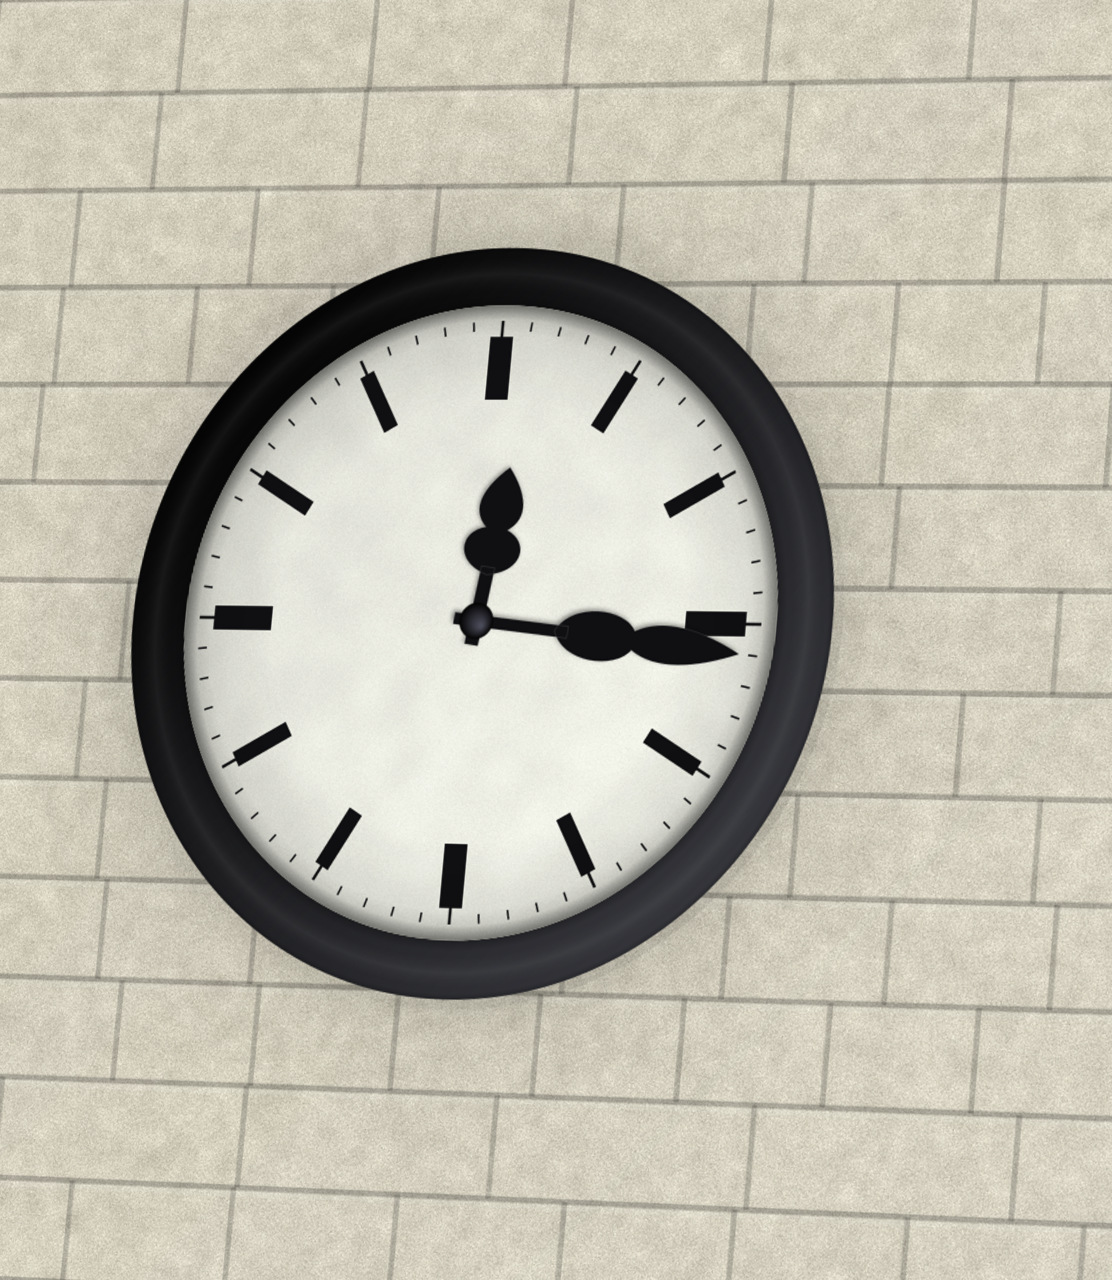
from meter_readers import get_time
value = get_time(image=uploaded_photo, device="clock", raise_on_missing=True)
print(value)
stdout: 12:16
